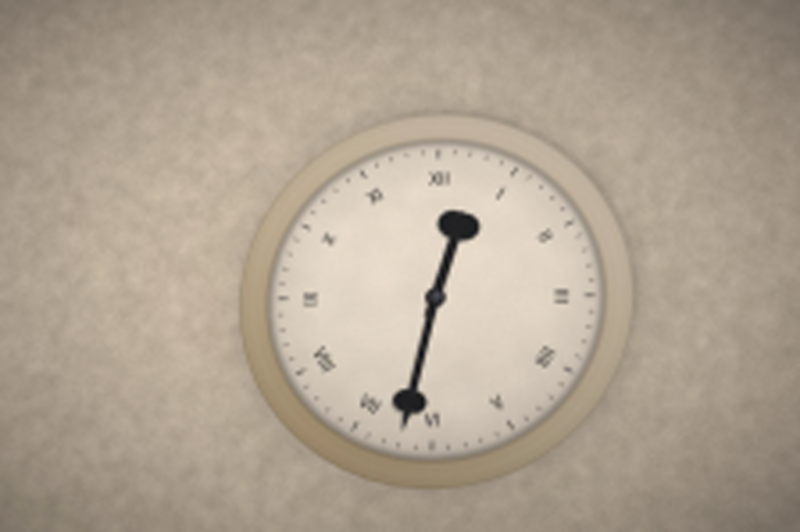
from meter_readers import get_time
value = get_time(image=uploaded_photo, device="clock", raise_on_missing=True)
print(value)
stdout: 12:32
